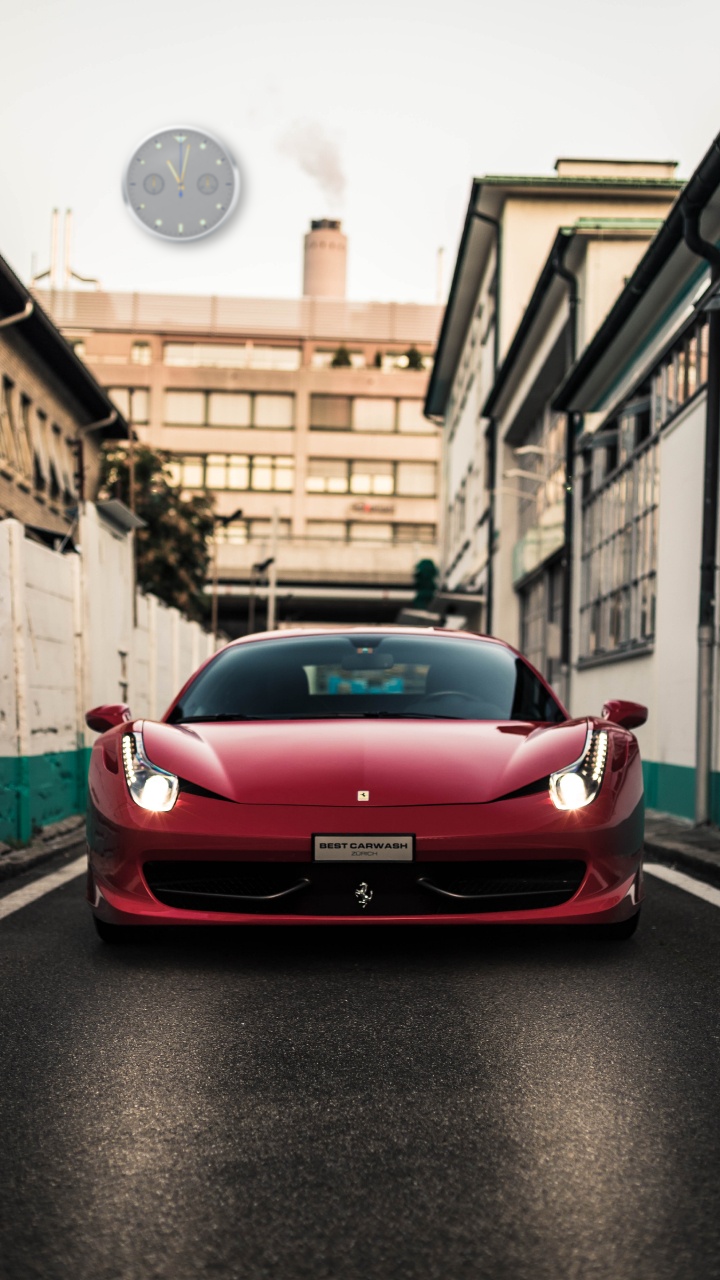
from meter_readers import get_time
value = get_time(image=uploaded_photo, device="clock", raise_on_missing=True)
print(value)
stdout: 11:02
